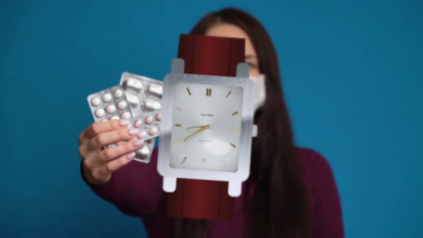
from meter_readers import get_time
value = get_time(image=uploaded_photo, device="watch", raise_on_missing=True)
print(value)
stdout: 8:39
